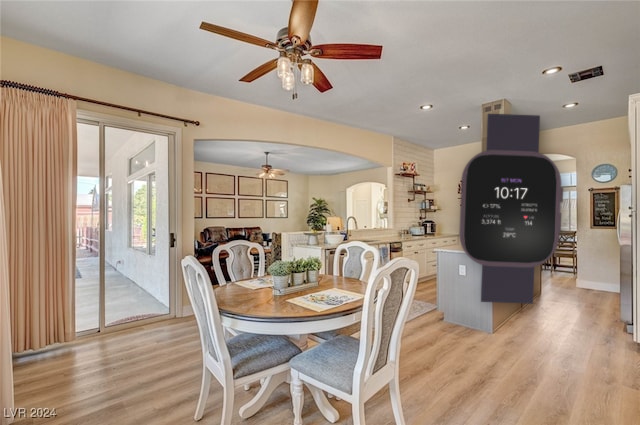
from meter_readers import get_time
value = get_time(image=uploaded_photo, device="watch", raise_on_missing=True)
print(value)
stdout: 10:17
